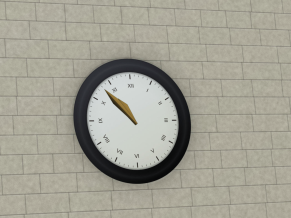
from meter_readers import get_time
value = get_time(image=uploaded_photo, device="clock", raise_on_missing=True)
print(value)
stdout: 10:53
